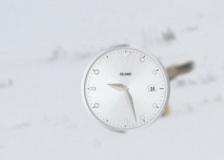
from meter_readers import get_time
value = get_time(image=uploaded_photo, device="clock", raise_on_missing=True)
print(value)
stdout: 9:27
